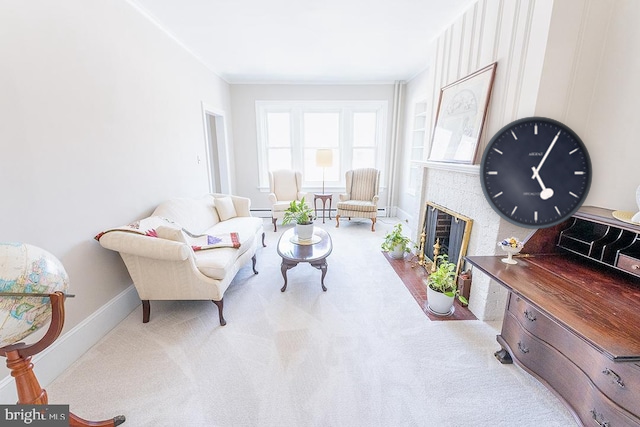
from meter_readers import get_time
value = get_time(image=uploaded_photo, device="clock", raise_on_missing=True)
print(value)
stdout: 5:05
